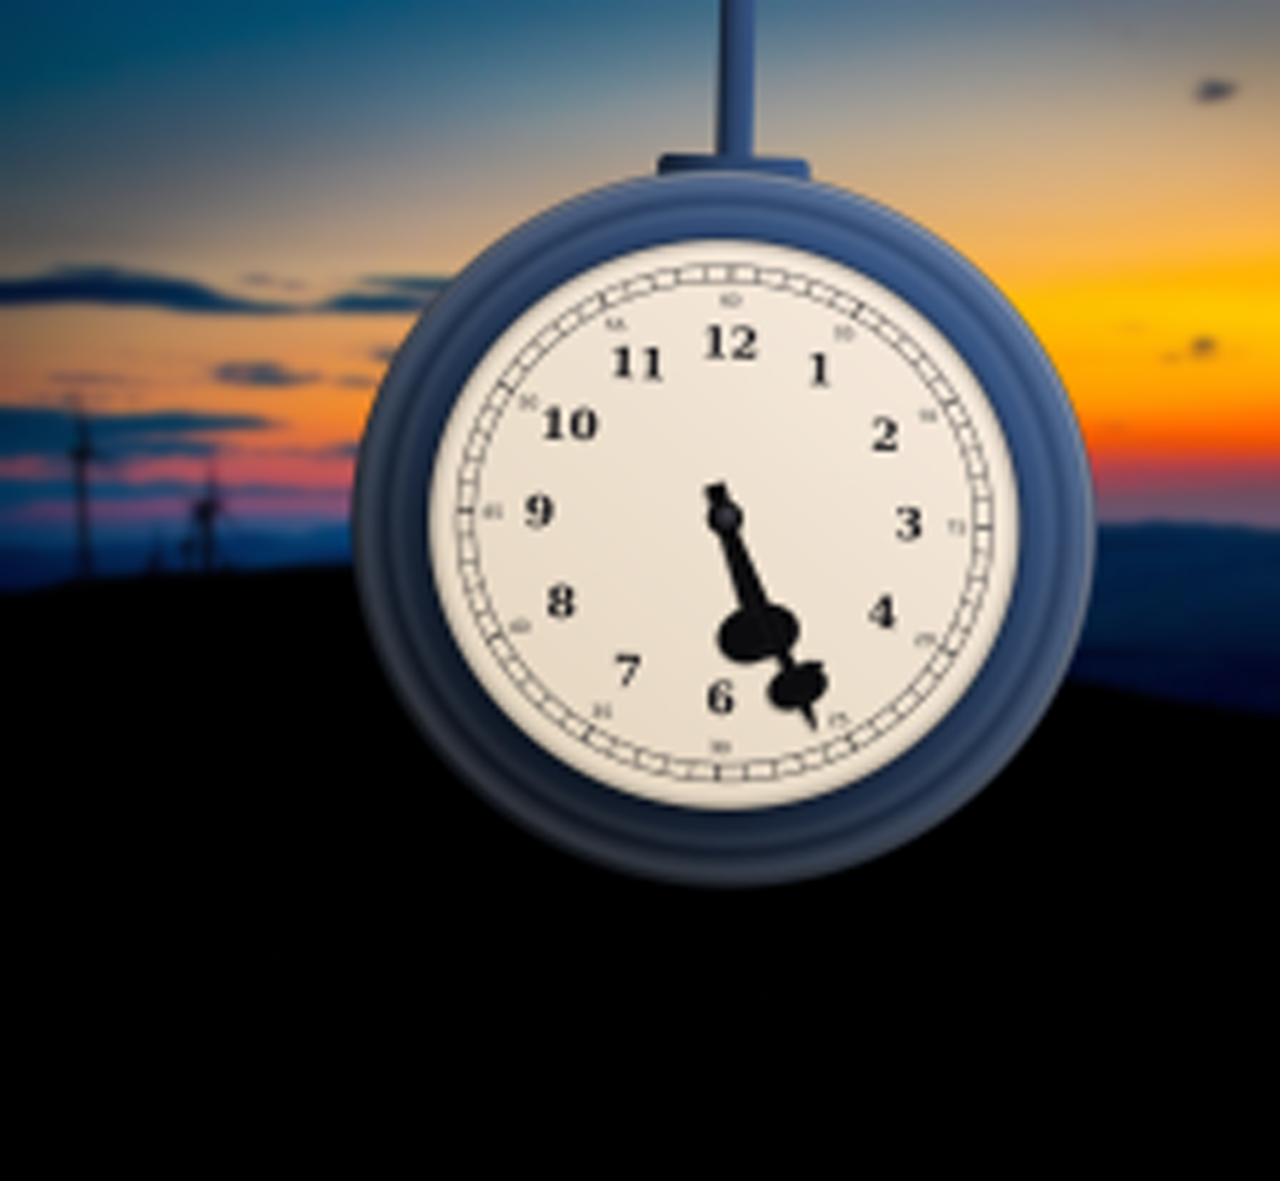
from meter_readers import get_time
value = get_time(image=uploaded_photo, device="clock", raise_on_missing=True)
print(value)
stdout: 5:26
